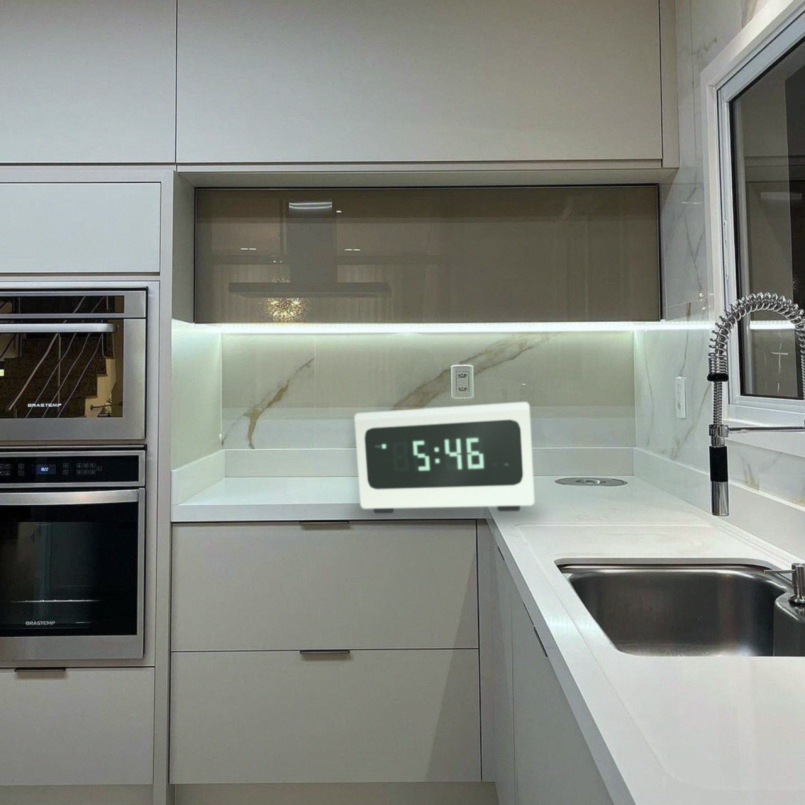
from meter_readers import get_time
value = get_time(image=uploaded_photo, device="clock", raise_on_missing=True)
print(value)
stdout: 5:46
